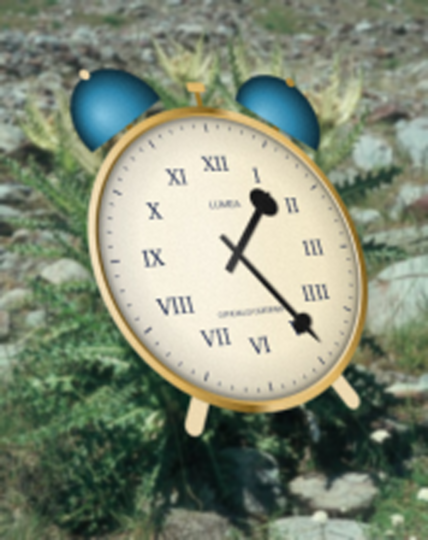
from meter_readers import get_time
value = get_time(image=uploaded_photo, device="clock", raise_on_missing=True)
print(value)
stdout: 1:24
